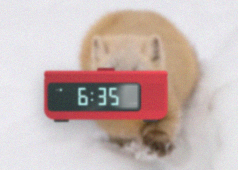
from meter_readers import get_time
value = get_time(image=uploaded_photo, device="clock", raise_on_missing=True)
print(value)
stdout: 6:35
